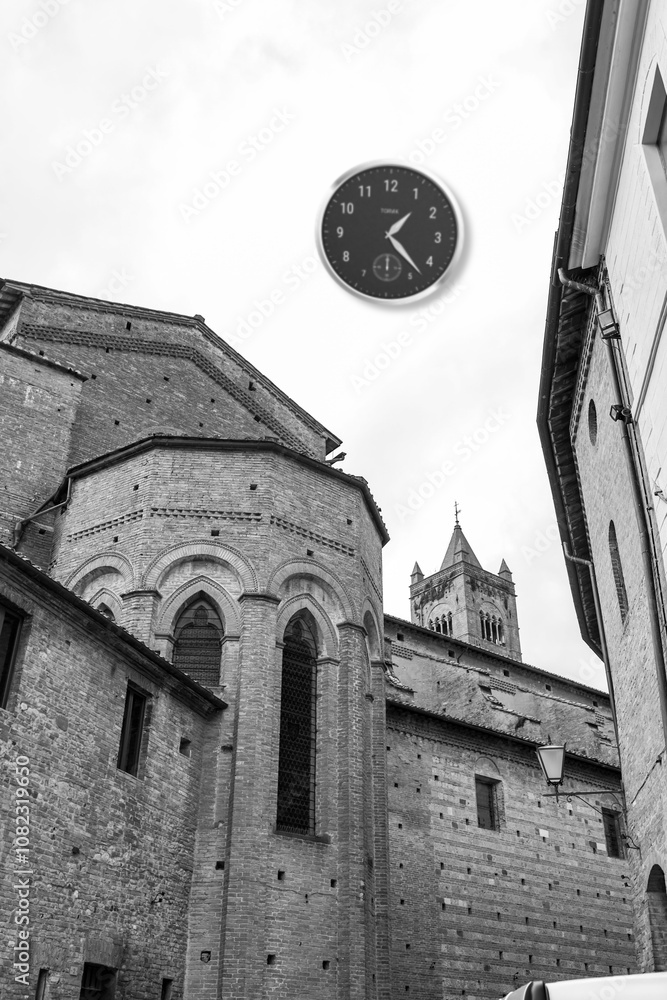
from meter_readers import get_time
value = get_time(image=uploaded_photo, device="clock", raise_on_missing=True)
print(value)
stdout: 1:23
